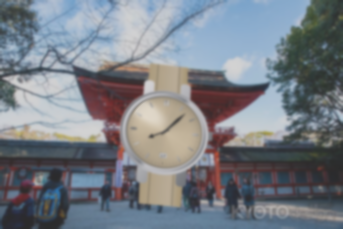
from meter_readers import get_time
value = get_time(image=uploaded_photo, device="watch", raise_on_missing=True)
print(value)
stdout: 8:07
